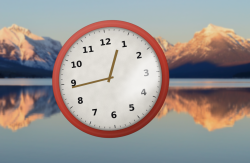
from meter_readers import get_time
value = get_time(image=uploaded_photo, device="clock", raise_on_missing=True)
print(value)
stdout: 12:44
